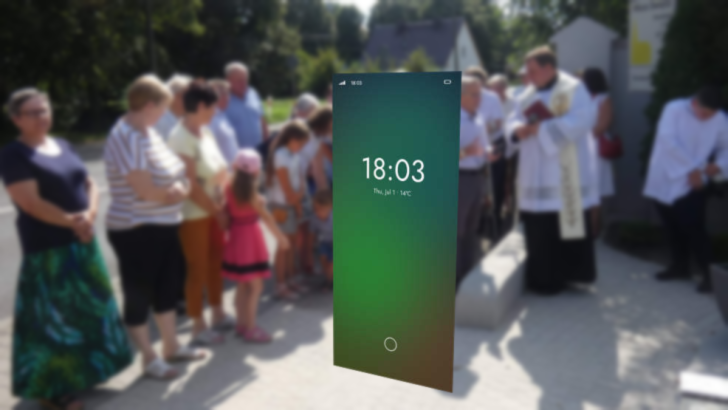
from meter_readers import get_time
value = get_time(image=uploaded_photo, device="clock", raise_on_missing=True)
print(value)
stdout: 18:03
